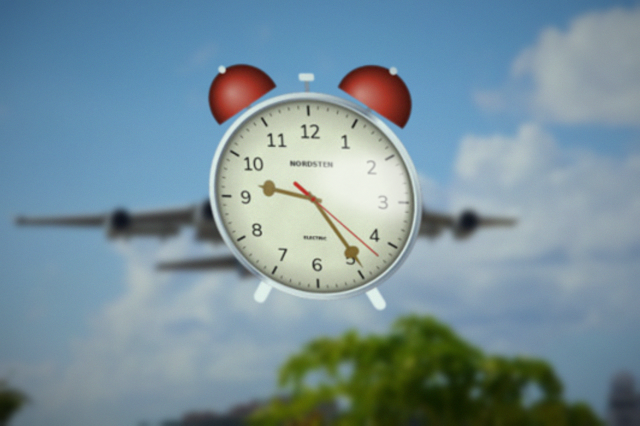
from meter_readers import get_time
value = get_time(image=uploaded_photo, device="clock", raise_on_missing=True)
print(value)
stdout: 9:24:22
